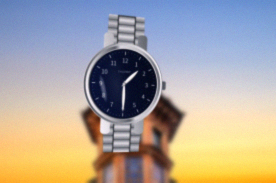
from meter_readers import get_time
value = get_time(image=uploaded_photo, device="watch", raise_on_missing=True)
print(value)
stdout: 1:30
